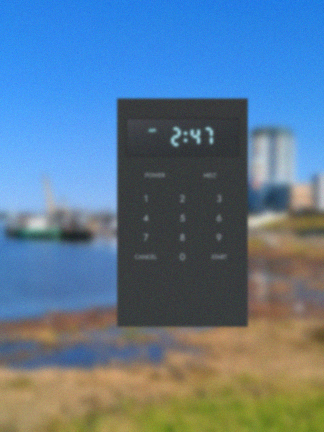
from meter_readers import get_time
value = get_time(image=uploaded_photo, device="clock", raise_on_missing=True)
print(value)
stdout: 2:47
